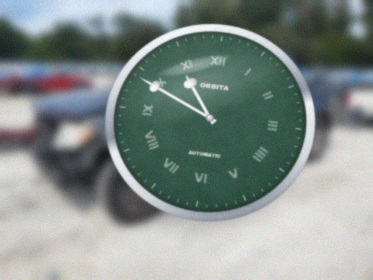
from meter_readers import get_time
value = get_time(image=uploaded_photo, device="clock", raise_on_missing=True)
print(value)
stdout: 10:49
